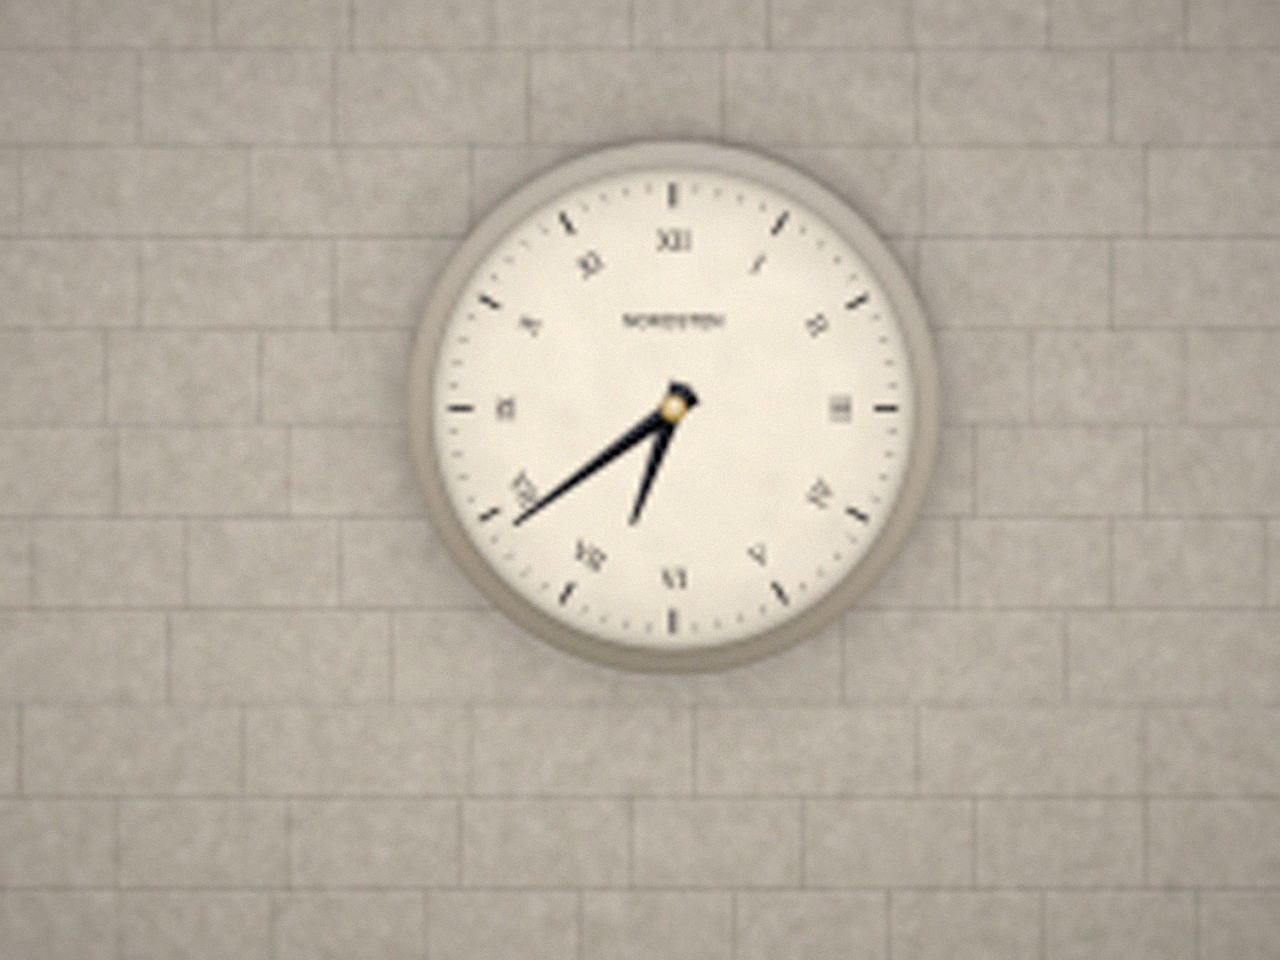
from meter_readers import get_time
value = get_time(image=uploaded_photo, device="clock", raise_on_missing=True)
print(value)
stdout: 6:39
